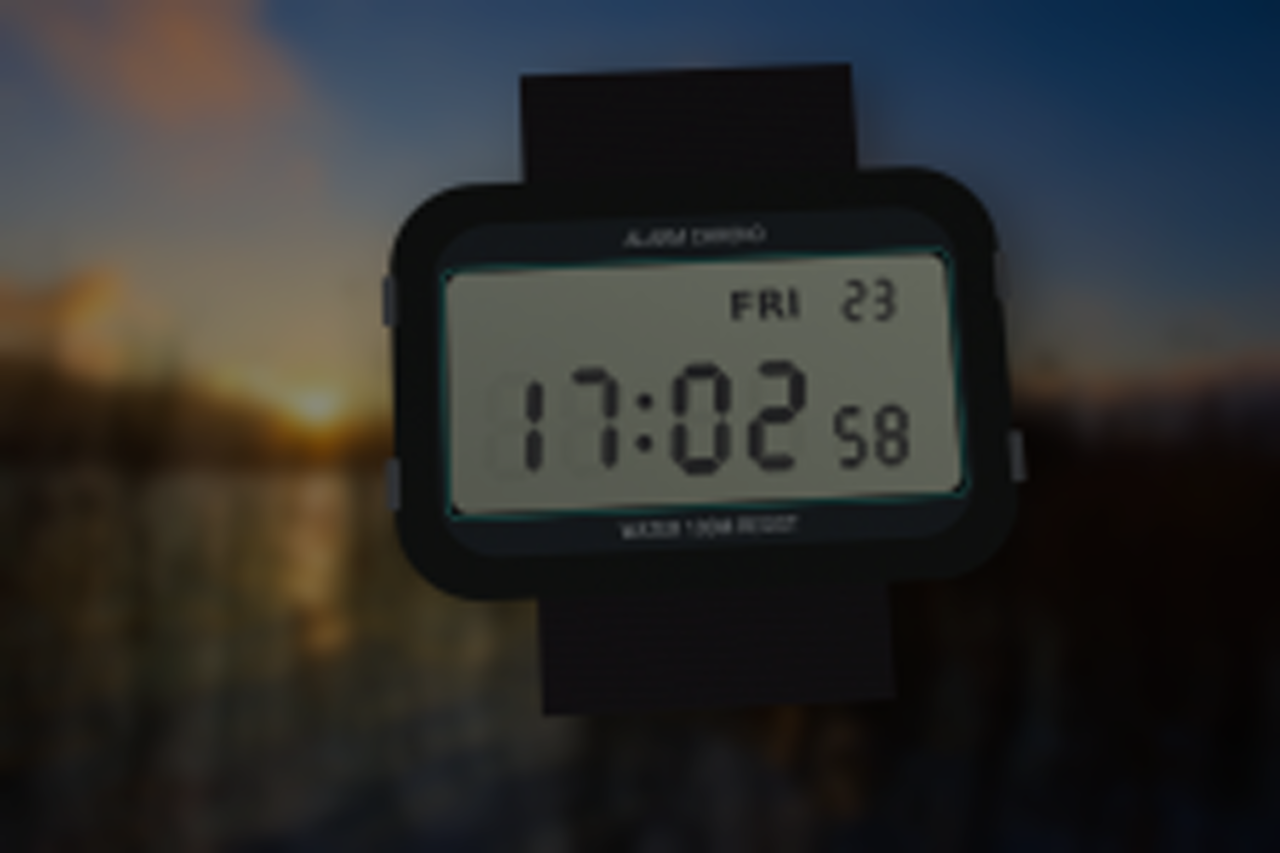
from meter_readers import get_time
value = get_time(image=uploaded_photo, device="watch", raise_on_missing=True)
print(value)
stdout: 17:02:58
